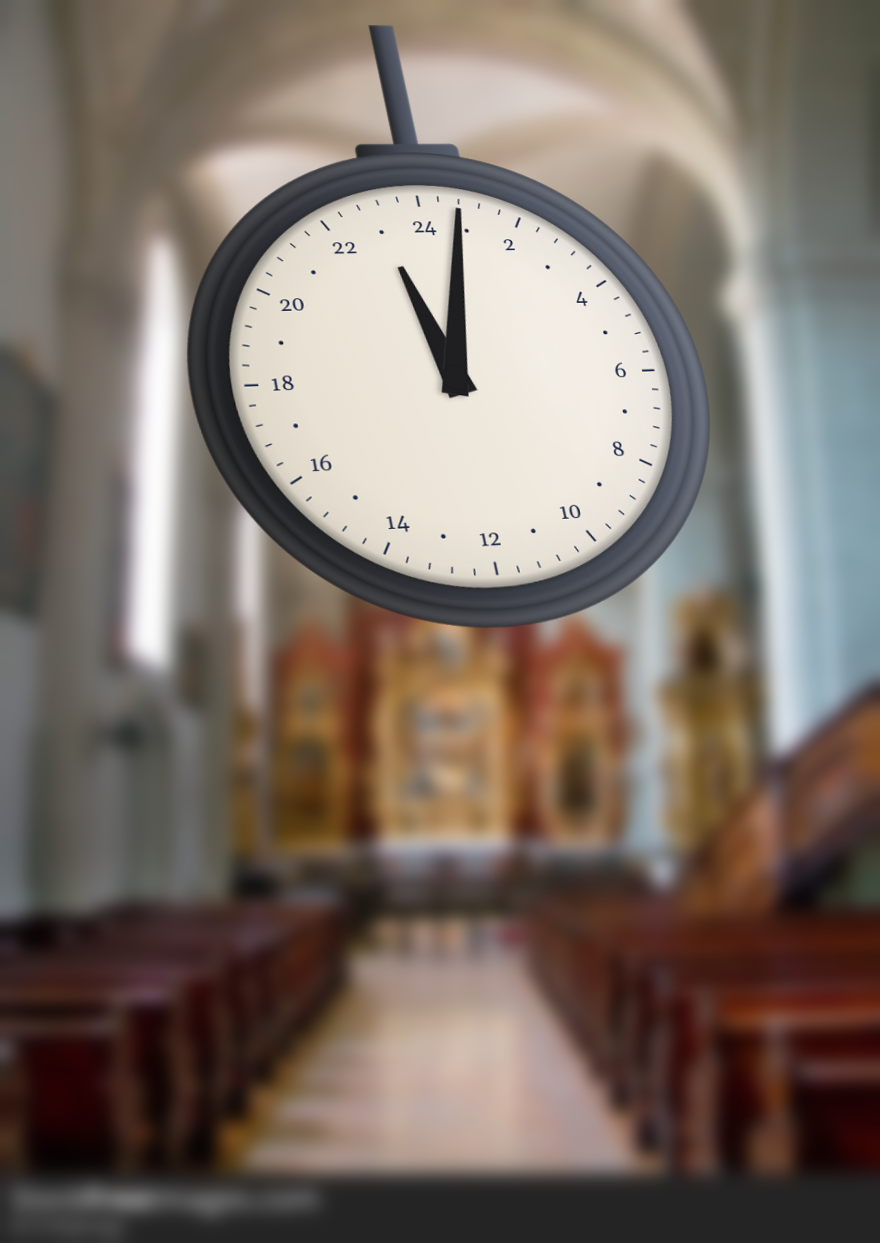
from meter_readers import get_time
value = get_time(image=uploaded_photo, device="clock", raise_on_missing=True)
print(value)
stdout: 23:02
